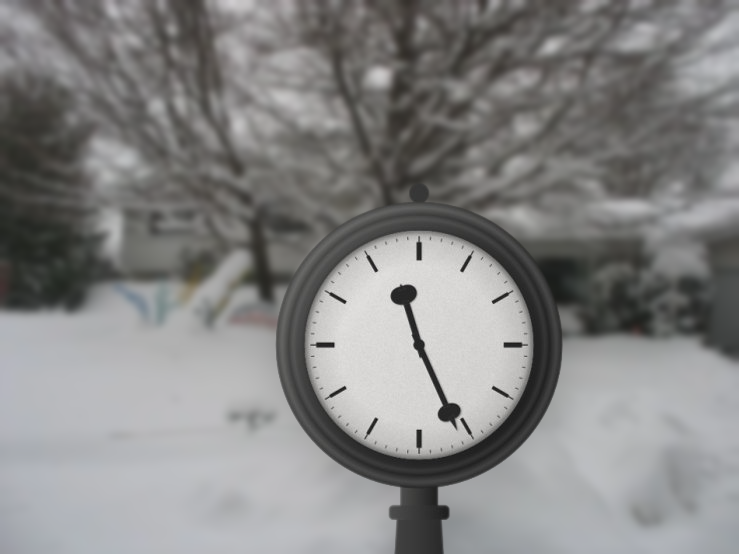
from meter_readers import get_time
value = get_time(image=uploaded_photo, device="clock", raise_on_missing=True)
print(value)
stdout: 11:26
